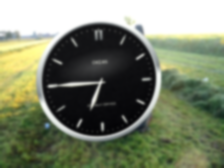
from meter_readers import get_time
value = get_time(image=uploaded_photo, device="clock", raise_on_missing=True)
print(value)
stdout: 6:45
